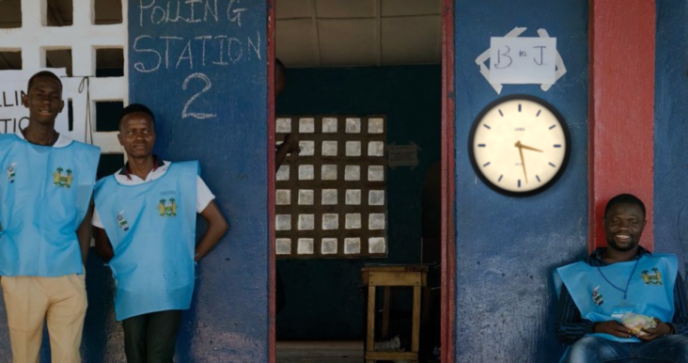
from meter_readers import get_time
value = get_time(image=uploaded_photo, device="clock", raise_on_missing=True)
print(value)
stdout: 3:28
